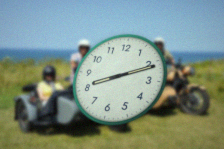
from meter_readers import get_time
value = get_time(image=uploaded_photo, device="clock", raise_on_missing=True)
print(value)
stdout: 8:11
